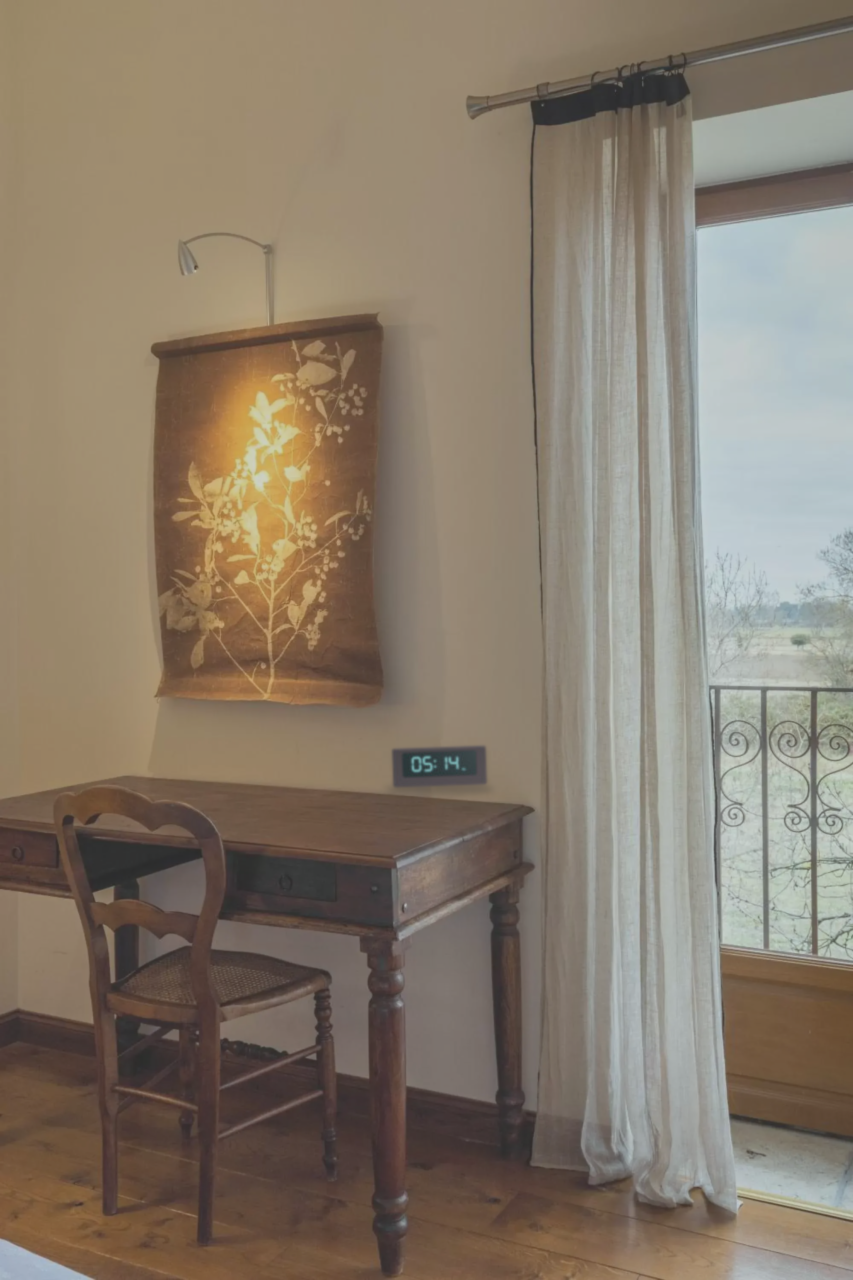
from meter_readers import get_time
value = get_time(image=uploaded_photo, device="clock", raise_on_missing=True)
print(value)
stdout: 5:14
